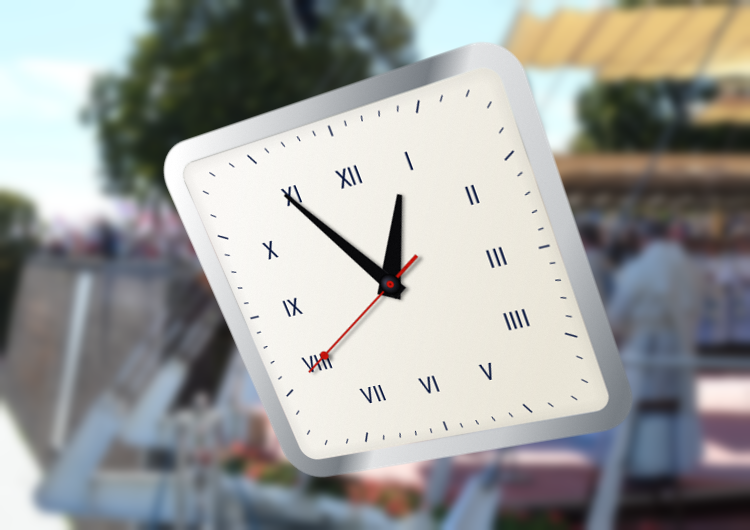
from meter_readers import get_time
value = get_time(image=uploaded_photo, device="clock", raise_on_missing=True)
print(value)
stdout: 12:54:40
